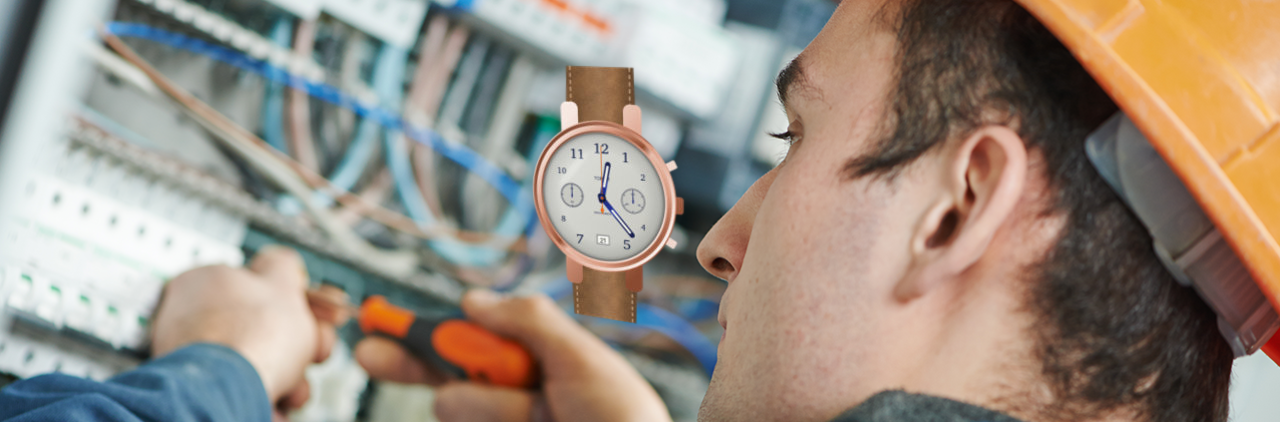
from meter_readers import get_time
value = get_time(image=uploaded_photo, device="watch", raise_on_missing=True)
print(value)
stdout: 12:23
